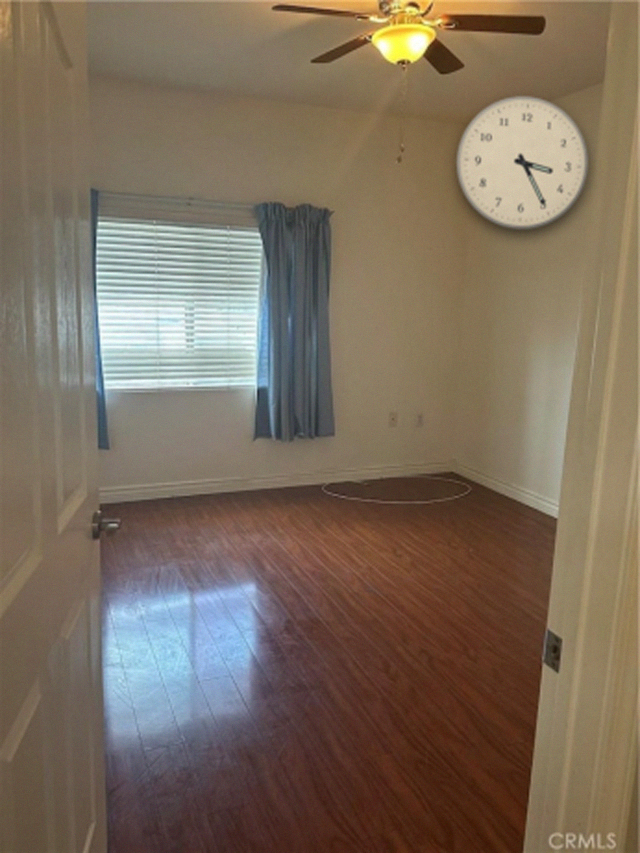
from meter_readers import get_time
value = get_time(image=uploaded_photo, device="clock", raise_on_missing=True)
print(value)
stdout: 3:25
